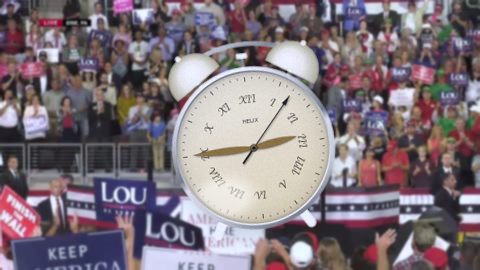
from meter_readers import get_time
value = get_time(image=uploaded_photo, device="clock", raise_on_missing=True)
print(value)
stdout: 2:45:07
